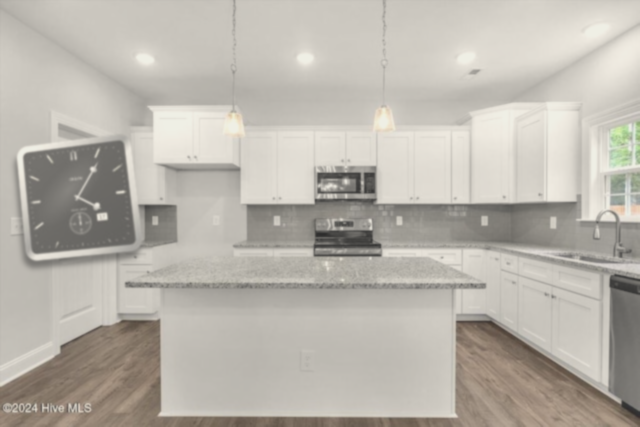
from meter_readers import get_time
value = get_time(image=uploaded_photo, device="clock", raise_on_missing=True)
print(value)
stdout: 4:06
